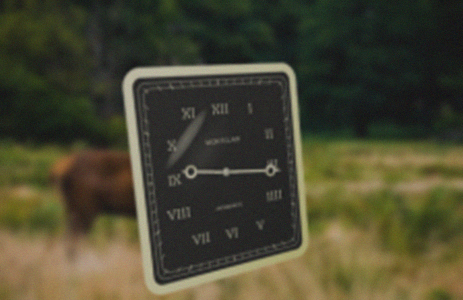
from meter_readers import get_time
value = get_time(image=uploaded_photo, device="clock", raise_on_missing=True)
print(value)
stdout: 9:16
